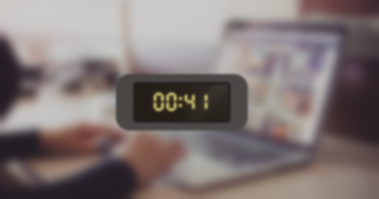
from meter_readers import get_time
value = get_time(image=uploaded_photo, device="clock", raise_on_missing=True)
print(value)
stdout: 0:41
